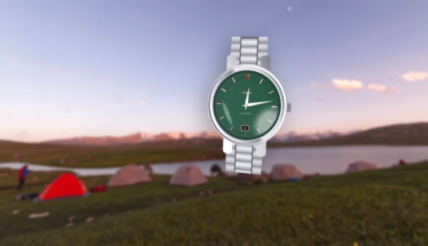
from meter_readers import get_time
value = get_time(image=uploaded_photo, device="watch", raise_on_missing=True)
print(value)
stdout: 12:13
